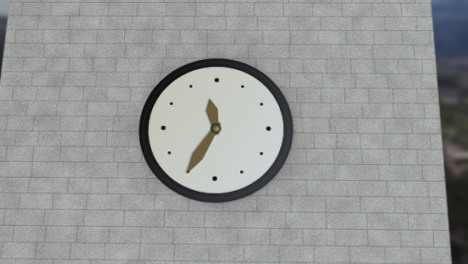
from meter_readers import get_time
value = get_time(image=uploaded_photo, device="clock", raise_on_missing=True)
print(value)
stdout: 11:35
